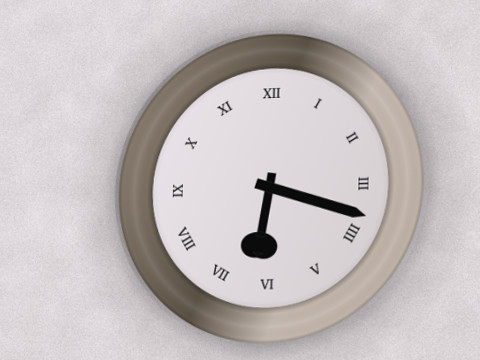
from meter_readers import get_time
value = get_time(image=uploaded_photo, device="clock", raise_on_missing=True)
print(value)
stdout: 6:18
